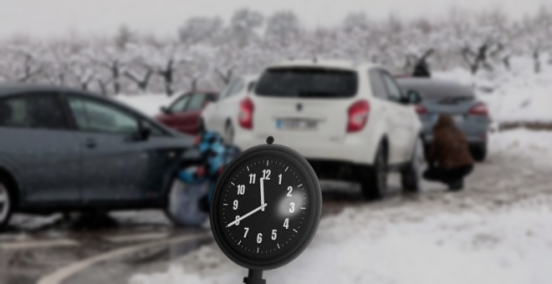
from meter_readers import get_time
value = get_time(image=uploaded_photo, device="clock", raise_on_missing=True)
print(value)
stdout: 11:40
